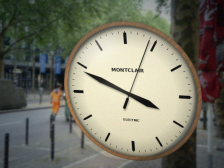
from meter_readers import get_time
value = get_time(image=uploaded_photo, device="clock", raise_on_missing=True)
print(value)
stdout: 3:49:04
